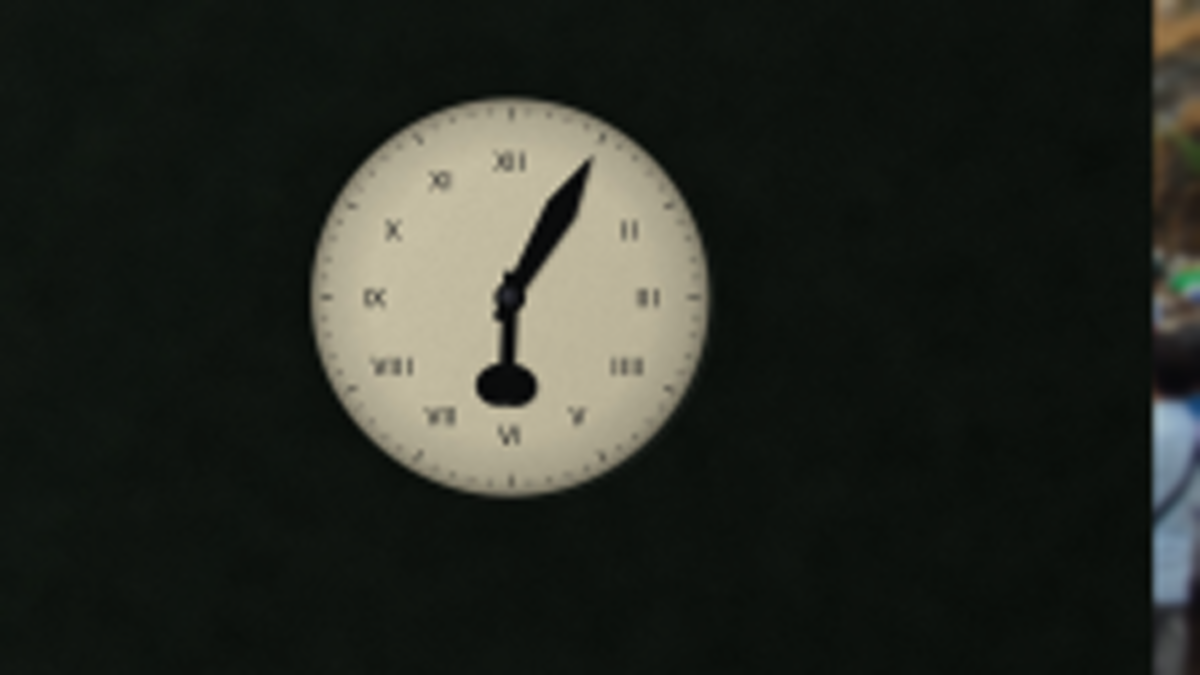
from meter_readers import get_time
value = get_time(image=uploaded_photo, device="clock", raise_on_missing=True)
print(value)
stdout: 6:05
